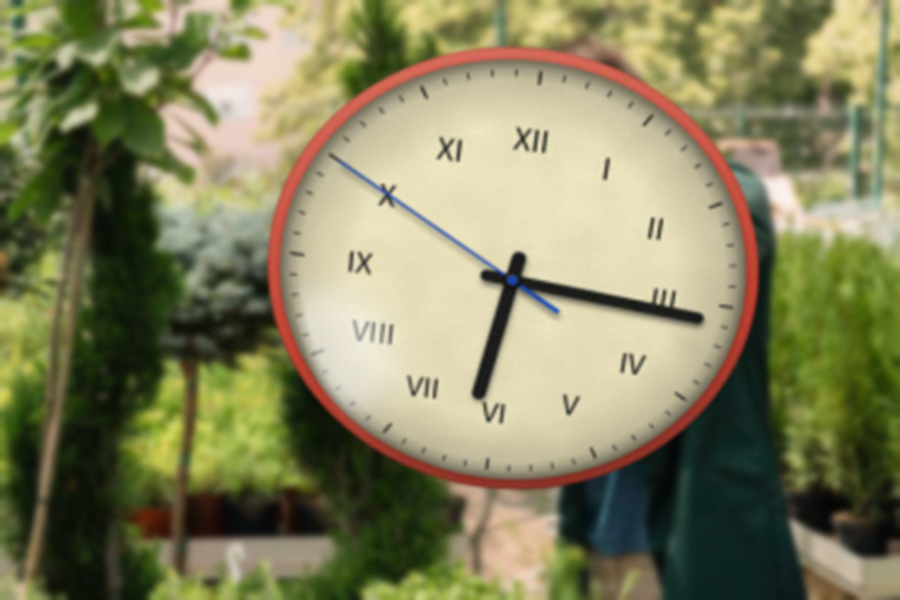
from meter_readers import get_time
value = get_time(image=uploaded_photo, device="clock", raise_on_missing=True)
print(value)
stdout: 6:15:50
